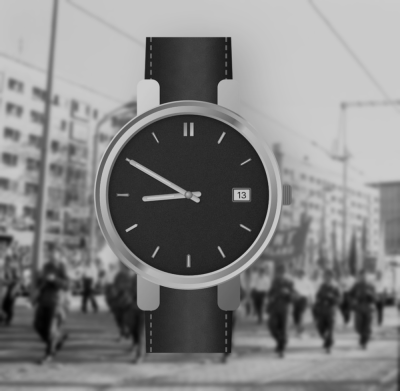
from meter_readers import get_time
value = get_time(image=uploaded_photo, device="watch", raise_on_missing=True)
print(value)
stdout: 8:50
